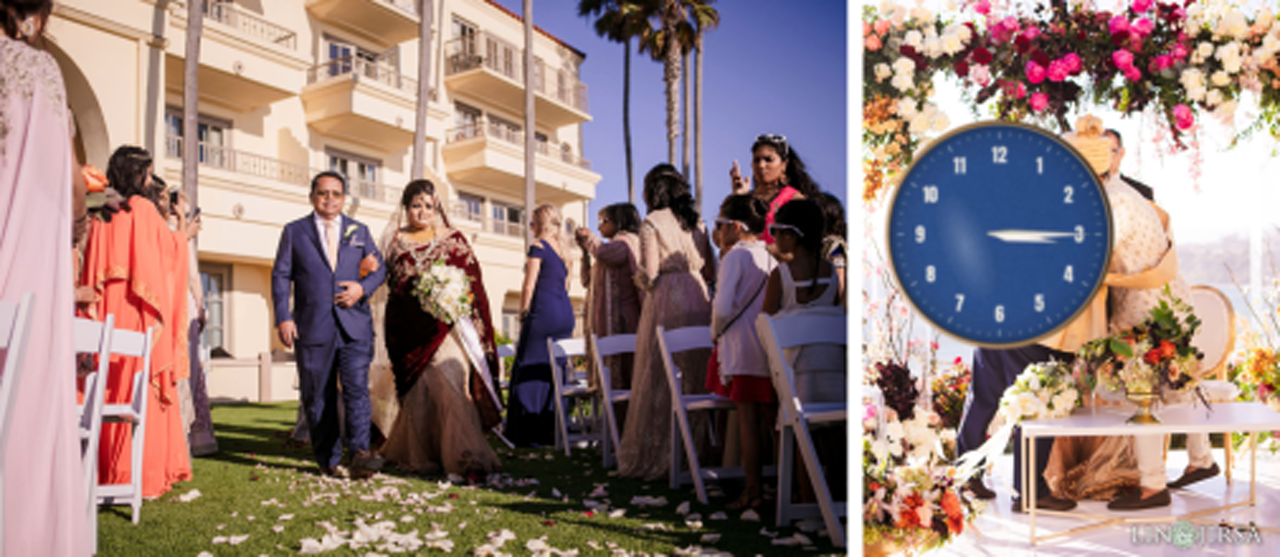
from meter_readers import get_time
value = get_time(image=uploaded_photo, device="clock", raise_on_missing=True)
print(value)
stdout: 3:15
